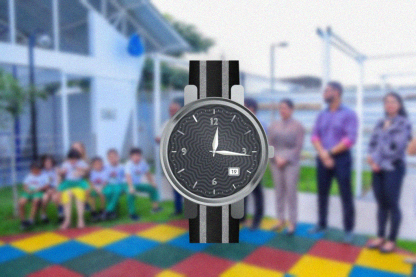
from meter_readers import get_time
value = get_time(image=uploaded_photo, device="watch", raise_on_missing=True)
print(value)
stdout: 12:16
